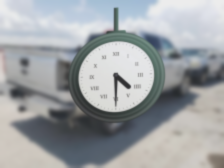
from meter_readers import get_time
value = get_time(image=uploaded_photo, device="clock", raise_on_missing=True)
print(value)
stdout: 4:30
